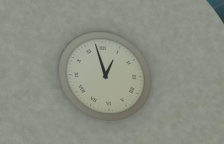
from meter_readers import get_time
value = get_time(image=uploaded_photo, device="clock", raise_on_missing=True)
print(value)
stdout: 12:58
